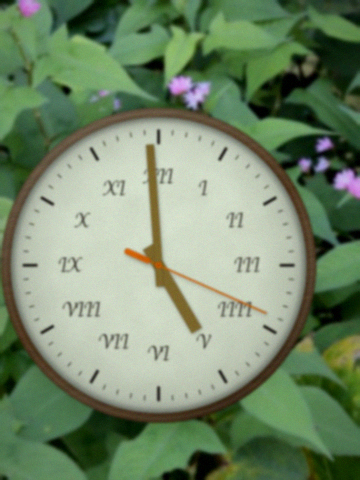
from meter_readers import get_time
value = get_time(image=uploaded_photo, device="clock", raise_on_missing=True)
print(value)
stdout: 4:59:19
